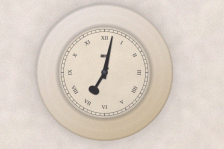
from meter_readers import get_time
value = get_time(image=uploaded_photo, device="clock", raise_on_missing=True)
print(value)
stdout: 7:02
